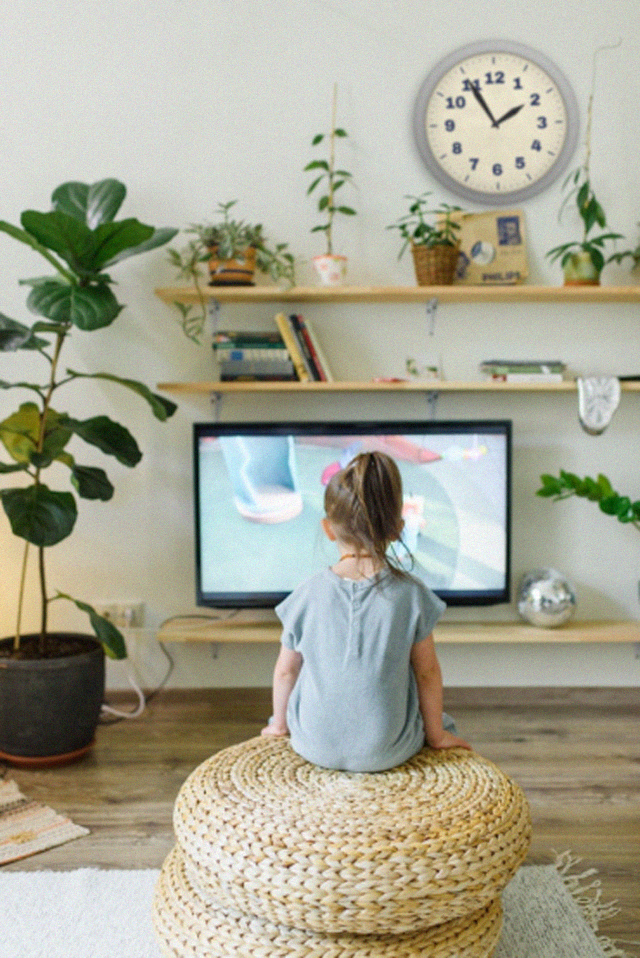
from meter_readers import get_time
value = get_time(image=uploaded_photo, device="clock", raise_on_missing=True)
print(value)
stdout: 1:55
